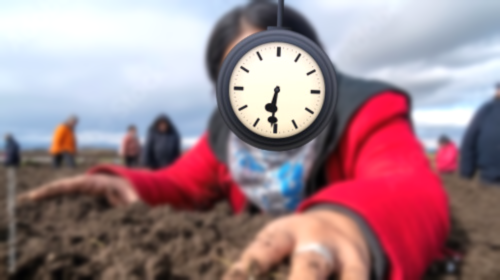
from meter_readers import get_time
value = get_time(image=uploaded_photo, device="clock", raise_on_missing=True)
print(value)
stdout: 6:31
